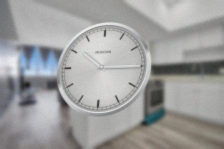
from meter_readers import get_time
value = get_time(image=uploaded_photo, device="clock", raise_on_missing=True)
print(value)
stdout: 10:15
